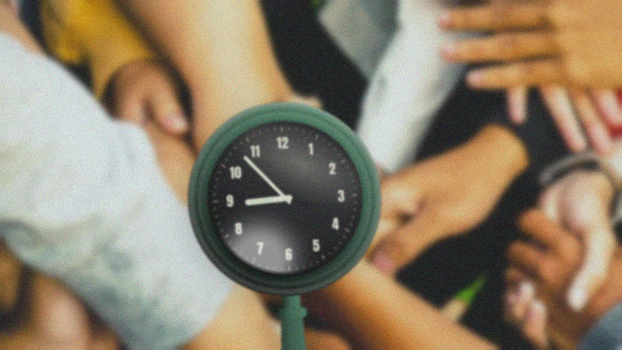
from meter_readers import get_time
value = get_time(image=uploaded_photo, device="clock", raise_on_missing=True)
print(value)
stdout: 8:53
